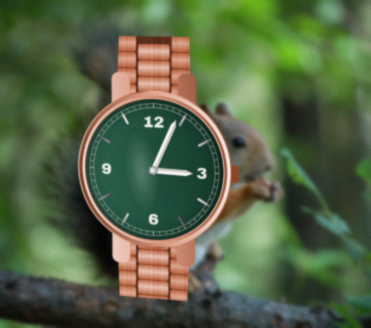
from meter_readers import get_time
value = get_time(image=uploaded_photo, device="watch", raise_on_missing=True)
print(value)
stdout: 3:04
